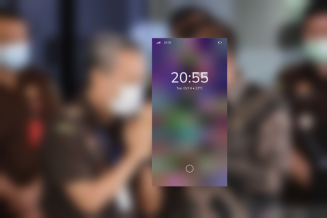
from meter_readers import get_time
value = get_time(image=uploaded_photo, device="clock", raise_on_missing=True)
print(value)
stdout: 20:55
